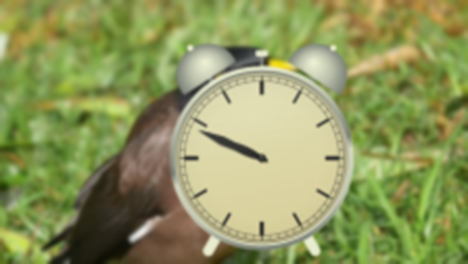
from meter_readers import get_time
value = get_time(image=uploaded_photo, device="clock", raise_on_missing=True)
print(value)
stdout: 9:49
